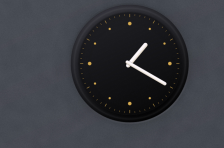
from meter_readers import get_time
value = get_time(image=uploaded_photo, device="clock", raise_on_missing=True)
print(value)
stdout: 1:20
